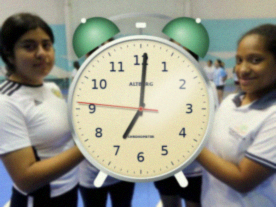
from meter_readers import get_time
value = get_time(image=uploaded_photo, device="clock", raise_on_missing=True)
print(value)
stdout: 7:00:46
